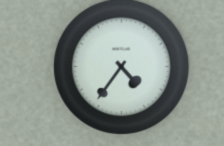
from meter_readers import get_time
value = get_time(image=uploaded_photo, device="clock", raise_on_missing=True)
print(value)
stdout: 4:36
